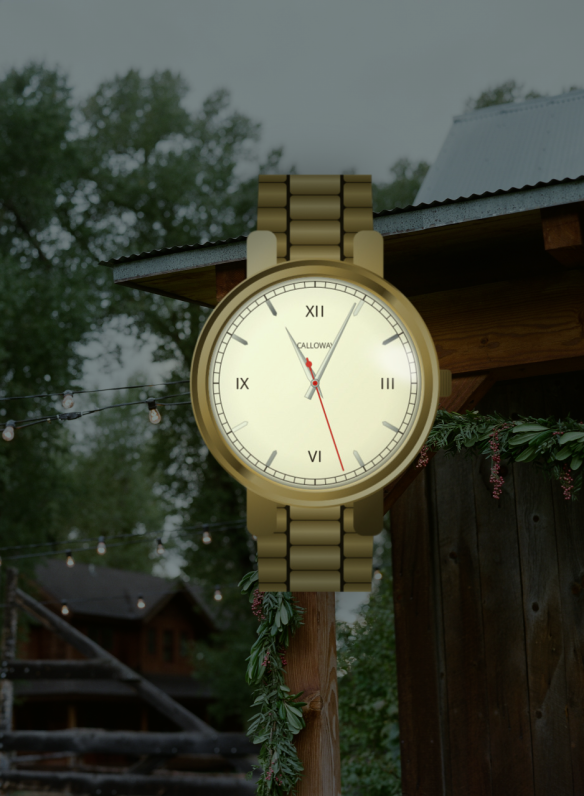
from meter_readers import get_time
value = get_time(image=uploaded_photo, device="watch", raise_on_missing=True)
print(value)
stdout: 11:04:27
